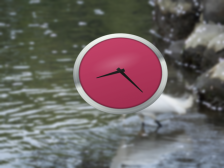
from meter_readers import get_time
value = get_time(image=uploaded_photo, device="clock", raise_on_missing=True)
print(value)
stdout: 8:23
